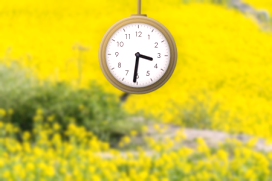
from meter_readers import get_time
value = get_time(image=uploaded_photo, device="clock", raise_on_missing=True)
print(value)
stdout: 3:31
